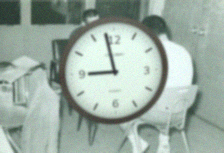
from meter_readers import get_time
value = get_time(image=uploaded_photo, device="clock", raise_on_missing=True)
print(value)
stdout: 8:58
